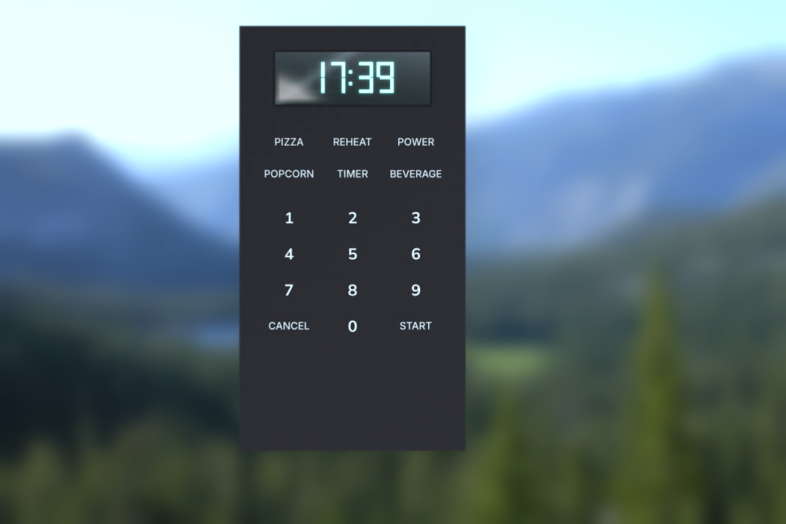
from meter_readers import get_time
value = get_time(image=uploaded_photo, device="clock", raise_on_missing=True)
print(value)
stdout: 17:39
